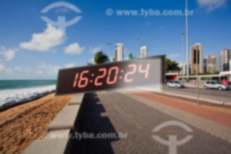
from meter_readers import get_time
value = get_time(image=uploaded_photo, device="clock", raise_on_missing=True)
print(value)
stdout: 16:20:24
